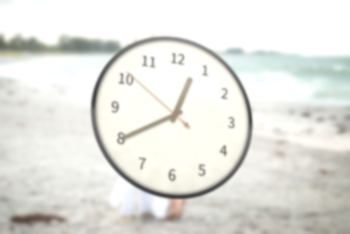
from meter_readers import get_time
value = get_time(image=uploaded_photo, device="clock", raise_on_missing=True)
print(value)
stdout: 12:39:51
